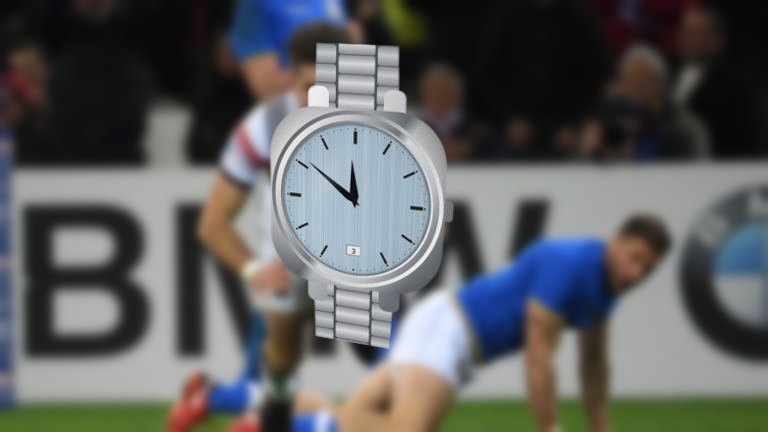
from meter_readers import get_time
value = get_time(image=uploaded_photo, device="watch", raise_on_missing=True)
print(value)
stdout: 11:51
